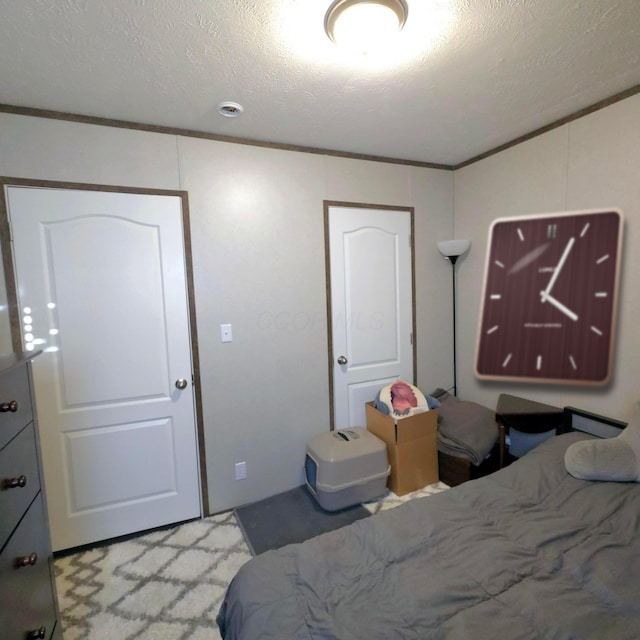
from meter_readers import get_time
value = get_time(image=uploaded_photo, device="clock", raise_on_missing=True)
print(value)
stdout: 4:04
